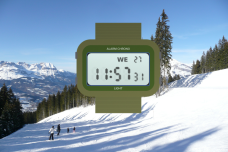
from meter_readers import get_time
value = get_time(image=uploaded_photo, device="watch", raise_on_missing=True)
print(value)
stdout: 11:57:31
